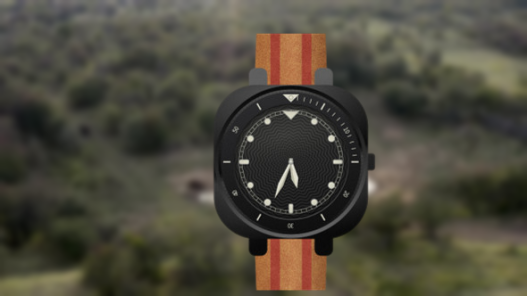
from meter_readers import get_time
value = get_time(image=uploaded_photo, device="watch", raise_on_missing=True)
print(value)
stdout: 5:34
